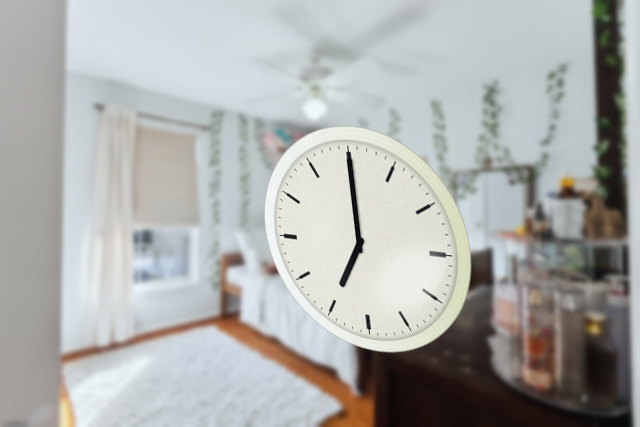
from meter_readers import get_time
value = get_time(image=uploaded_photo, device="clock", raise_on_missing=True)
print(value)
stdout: 7:00
